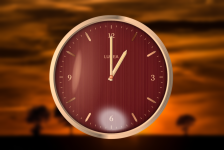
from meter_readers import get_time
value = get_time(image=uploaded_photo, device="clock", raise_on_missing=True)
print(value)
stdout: 1:00
